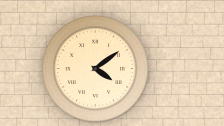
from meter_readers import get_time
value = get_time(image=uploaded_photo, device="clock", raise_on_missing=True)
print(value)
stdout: 4:09
